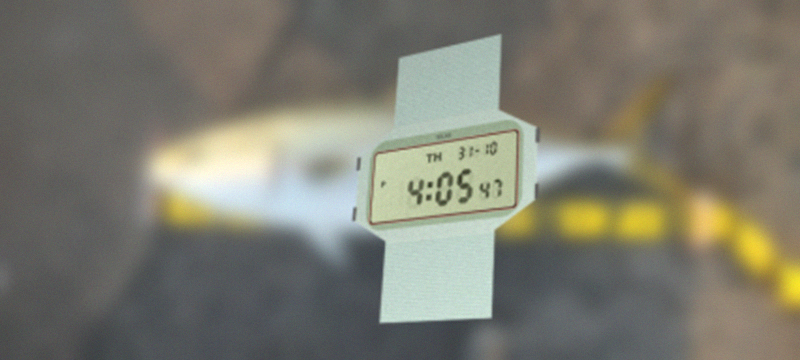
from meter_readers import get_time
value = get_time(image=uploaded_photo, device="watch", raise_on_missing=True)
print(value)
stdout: 4:05:47
